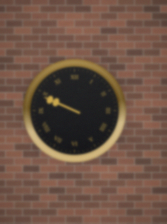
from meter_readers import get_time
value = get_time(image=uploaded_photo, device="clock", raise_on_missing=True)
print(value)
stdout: 9:49
